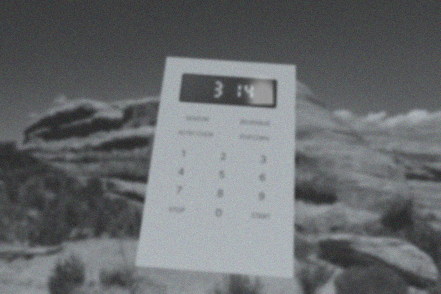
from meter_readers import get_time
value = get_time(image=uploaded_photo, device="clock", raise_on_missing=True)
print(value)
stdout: 3:14
